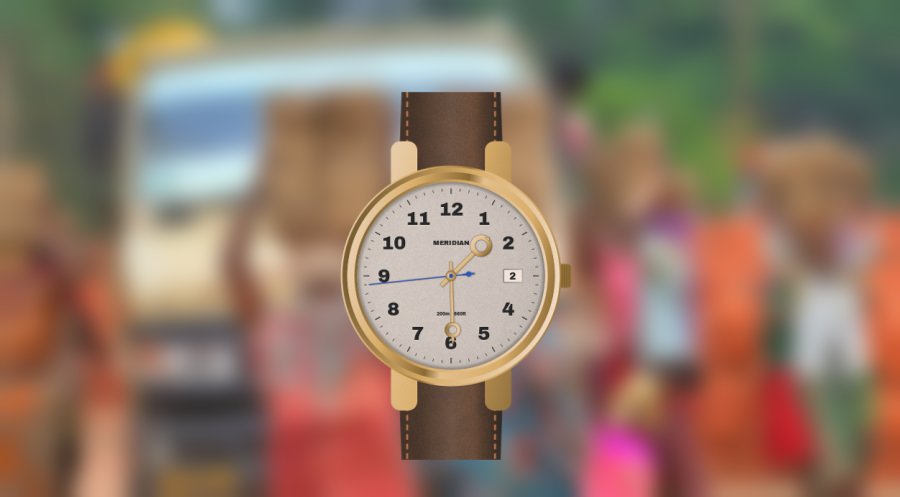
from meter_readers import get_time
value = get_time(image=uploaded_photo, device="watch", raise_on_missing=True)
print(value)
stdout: 1:29:44
